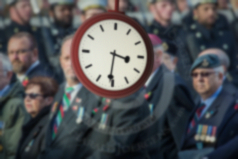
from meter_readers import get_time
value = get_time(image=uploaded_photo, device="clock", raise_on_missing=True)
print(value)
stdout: 3:31
